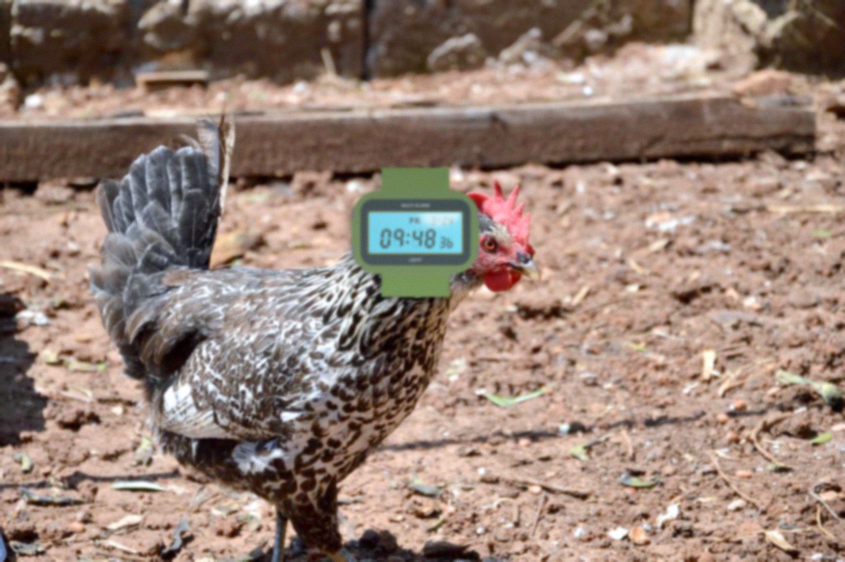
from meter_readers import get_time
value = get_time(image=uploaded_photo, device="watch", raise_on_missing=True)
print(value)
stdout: 9:48
